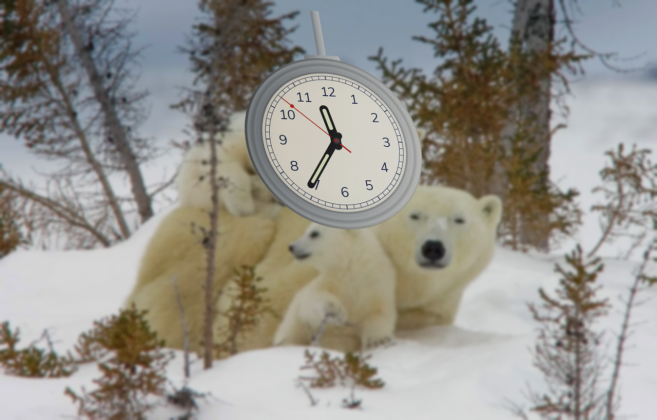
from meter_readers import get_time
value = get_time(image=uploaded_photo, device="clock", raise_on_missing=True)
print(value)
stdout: 11:35:52
